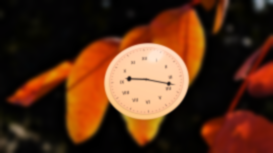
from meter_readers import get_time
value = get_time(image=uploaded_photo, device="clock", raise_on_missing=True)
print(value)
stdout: 9:18
